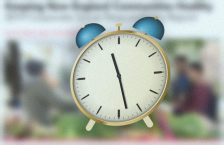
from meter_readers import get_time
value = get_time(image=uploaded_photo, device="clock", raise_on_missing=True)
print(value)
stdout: 11:28
